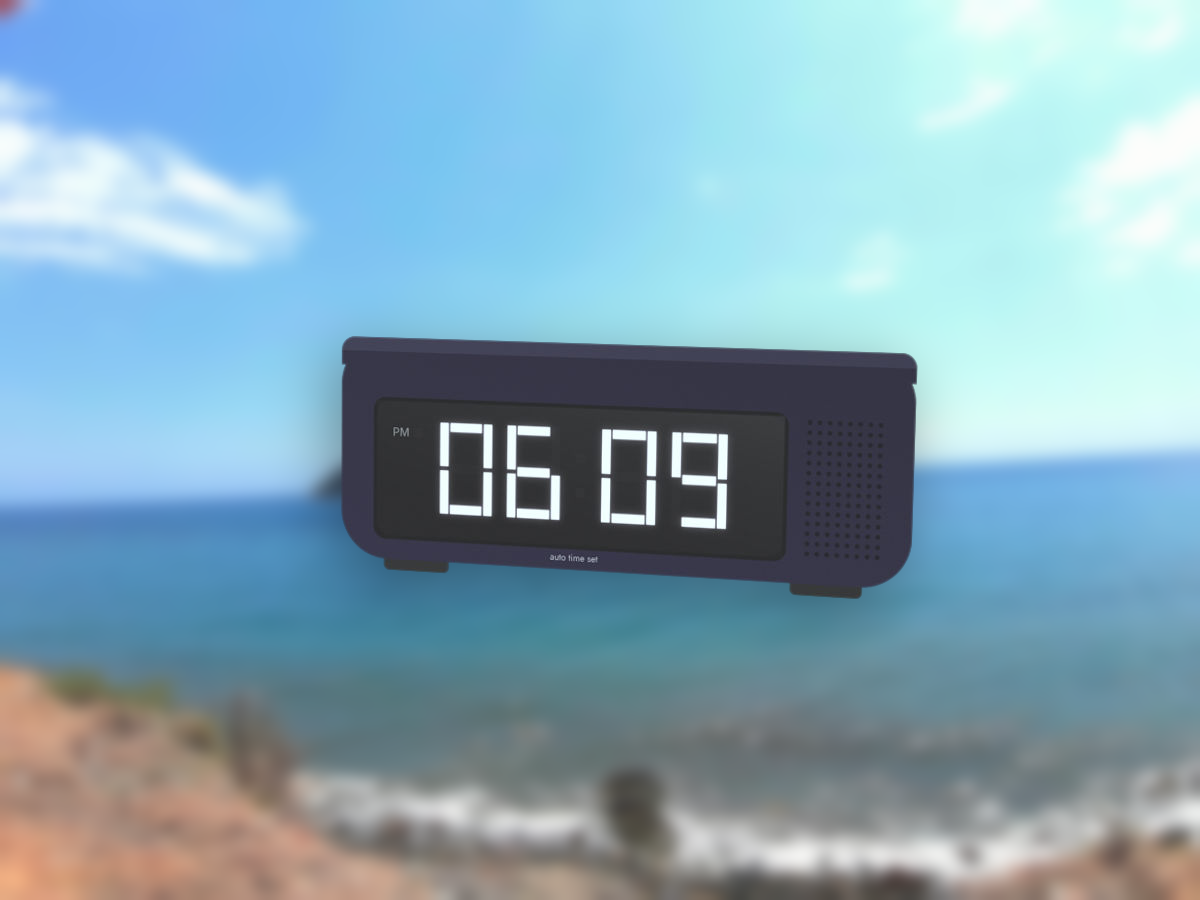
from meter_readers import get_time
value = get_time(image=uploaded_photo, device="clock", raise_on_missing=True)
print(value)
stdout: 6:09
